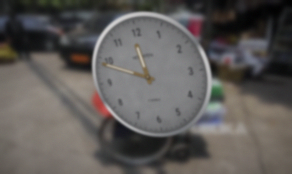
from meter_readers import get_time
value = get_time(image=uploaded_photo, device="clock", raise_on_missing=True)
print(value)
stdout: 11:49
